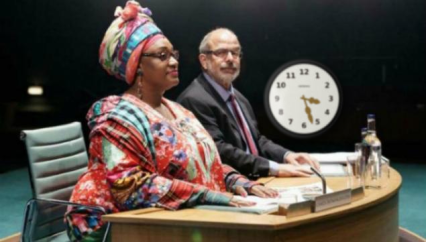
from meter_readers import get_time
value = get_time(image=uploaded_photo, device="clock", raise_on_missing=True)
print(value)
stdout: 3:27
